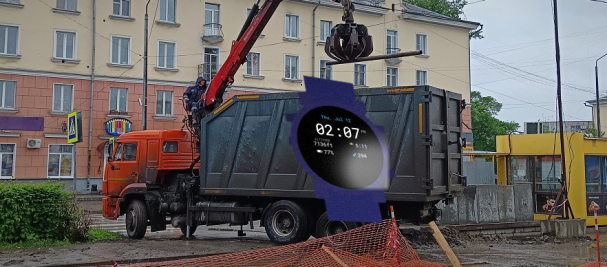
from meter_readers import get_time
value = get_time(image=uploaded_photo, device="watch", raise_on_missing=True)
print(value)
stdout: 2:07
